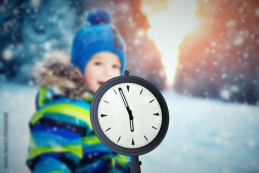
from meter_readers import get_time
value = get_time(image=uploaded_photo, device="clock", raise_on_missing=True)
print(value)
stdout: 5:57
